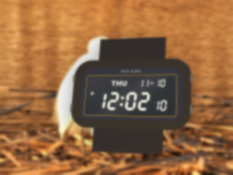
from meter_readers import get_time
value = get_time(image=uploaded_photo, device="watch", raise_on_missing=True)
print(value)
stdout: 12:02
